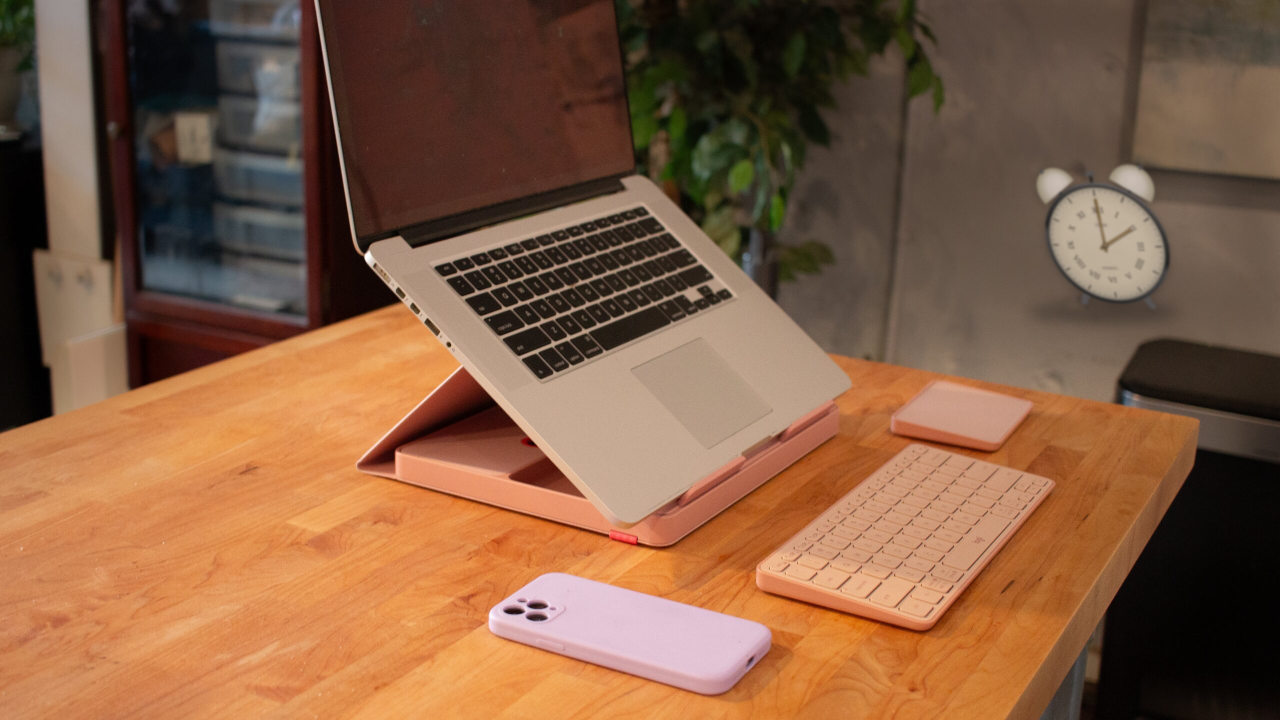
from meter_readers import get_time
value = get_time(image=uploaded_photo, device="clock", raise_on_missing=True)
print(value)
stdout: 2:00
